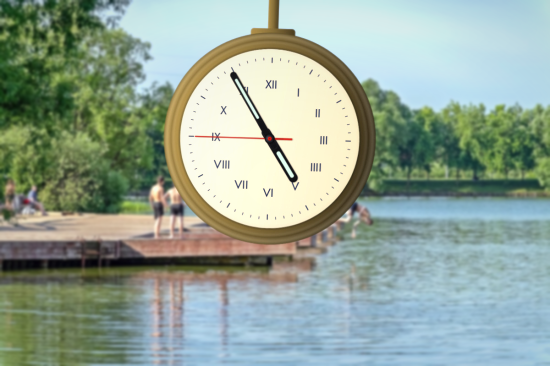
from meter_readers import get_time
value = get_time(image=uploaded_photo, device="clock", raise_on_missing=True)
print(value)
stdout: 4:54:45
